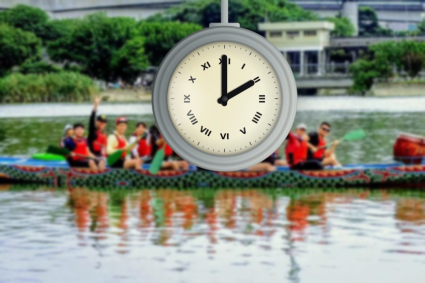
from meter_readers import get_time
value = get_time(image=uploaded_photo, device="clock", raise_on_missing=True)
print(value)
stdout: 2:00
